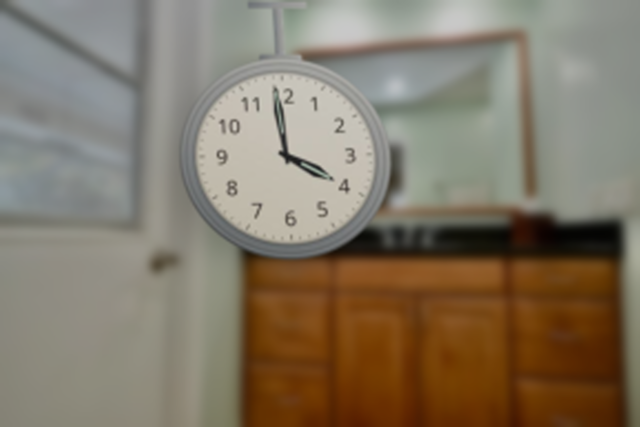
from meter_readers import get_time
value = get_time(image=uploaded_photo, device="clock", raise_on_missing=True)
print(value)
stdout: 3:59
